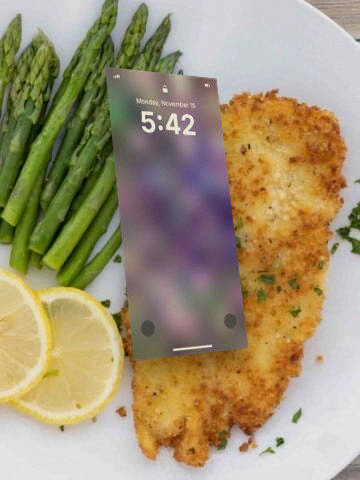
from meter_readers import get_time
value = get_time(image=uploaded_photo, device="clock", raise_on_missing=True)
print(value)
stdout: 5:42
